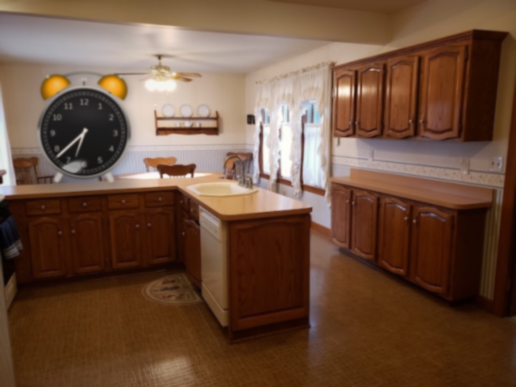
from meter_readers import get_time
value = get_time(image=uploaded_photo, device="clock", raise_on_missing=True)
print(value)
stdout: 6:38
